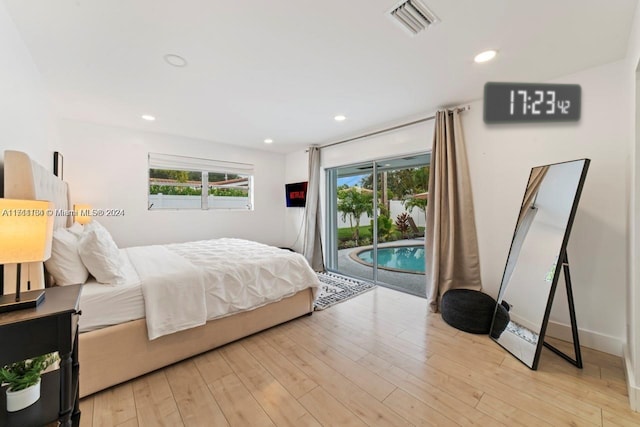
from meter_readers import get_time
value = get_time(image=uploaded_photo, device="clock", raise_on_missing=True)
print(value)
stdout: 17:23:42
